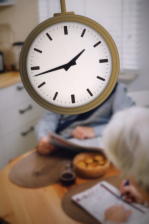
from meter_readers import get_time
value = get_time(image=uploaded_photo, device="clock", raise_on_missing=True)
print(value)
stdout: 1:43
